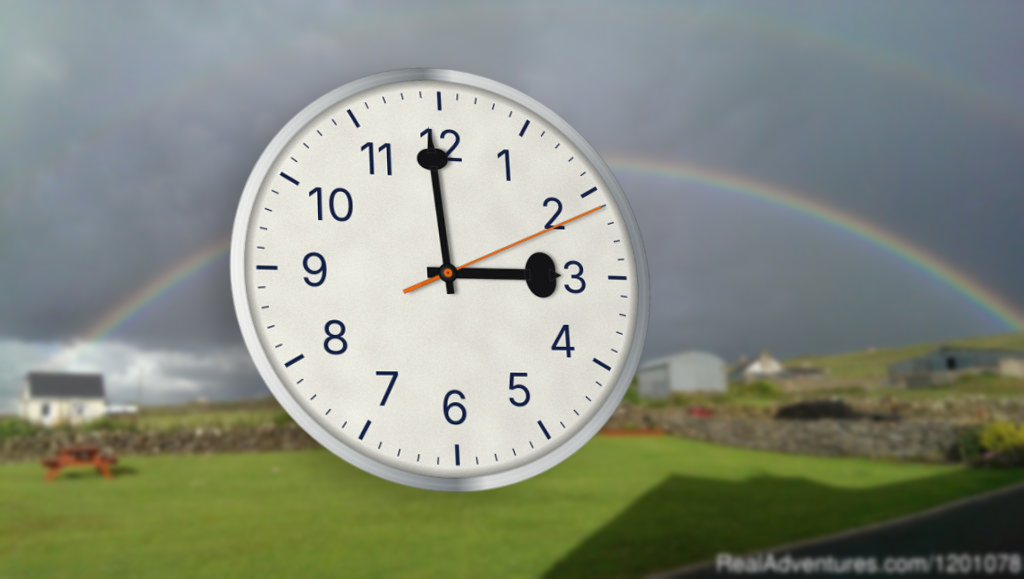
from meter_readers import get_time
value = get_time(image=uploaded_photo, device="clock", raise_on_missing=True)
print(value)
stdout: 2:59:11
